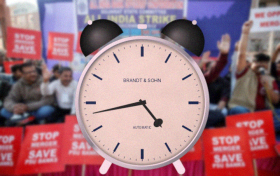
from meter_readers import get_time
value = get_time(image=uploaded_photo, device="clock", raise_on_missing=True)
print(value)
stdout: 4:43
